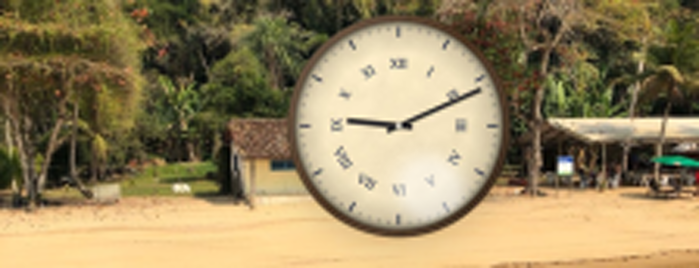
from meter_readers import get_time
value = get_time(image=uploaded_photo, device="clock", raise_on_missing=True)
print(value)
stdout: 9:11
